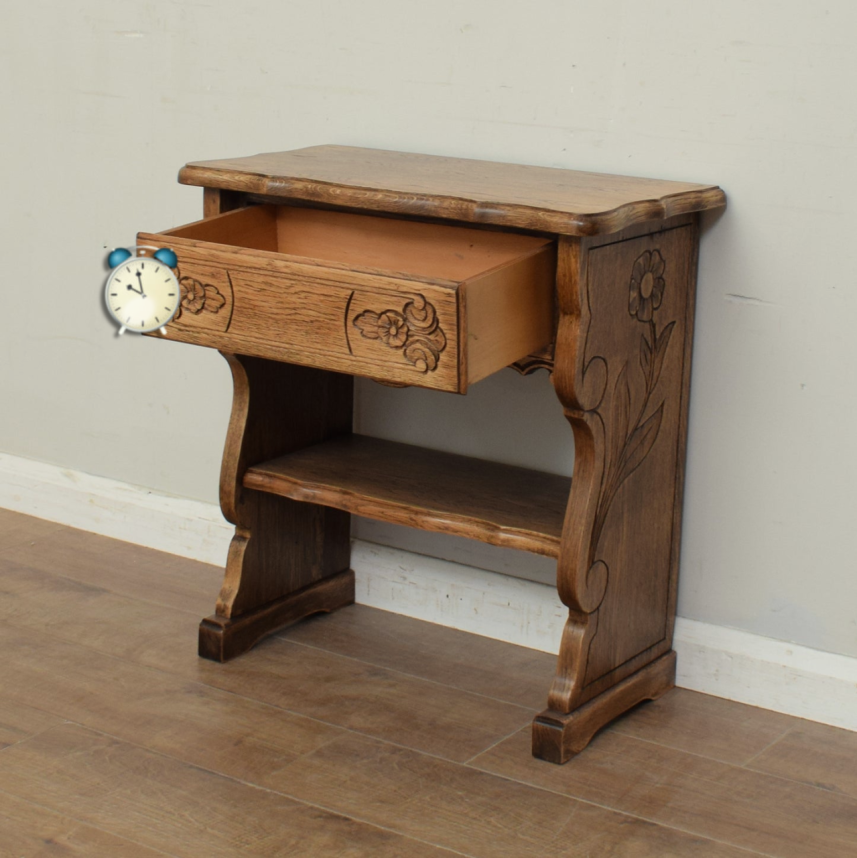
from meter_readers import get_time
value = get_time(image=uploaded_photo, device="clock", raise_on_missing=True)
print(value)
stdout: 9:58
